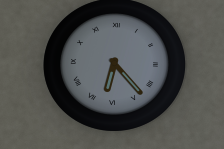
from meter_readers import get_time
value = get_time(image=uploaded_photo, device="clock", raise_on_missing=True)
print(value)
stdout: 6:23
